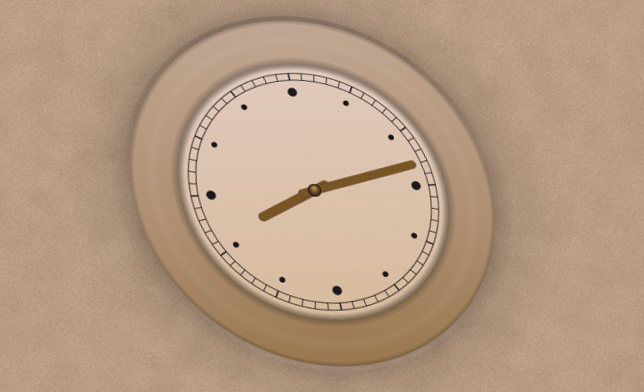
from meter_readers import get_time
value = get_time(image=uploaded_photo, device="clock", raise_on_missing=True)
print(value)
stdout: 8:13
